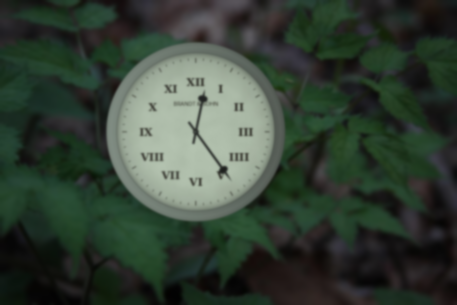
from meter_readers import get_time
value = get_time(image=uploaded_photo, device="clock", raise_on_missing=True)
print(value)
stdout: 12:24
